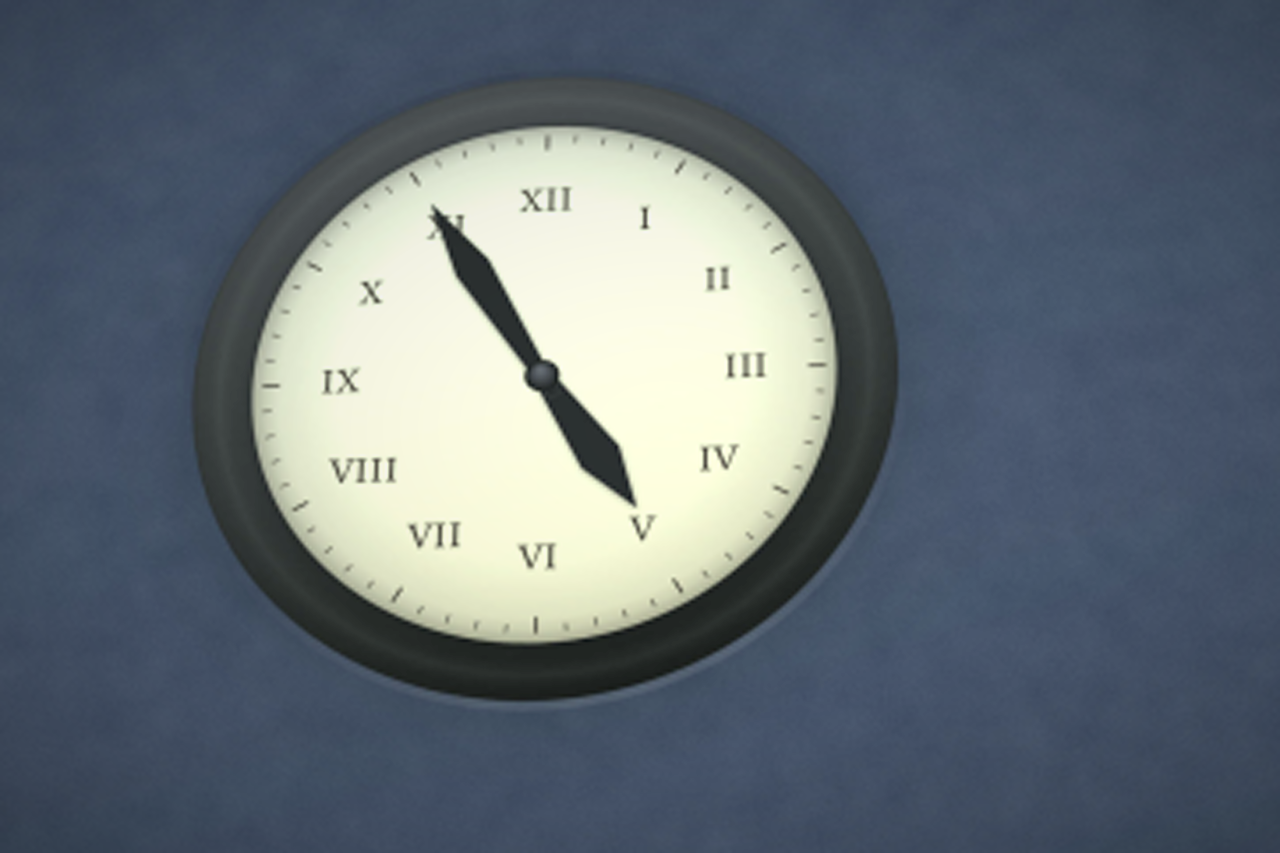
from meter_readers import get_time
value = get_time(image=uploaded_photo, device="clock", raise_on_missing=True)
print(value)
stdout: 4:55
